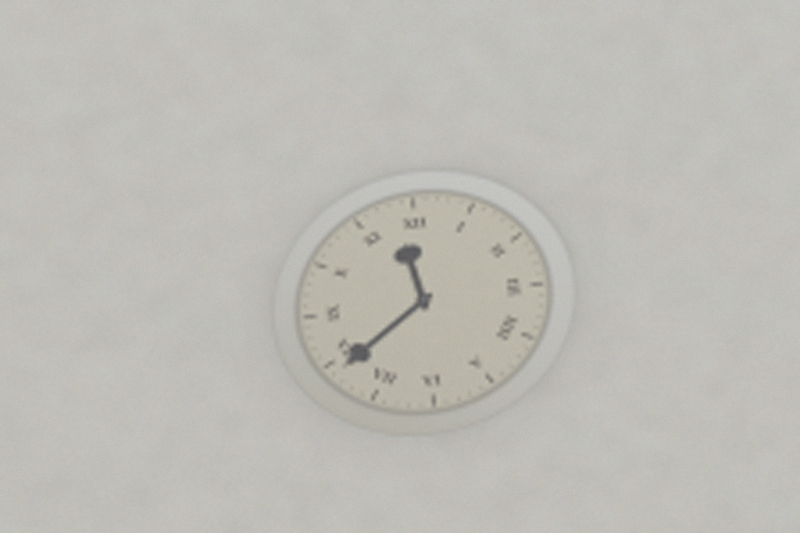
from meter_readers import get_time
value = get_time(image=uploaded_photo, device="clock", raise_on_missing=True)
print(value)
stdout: 11:39
